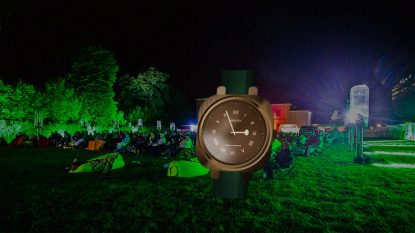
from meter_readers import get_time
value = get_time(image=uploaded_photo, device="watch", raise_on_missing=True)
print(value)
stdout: 2:56
